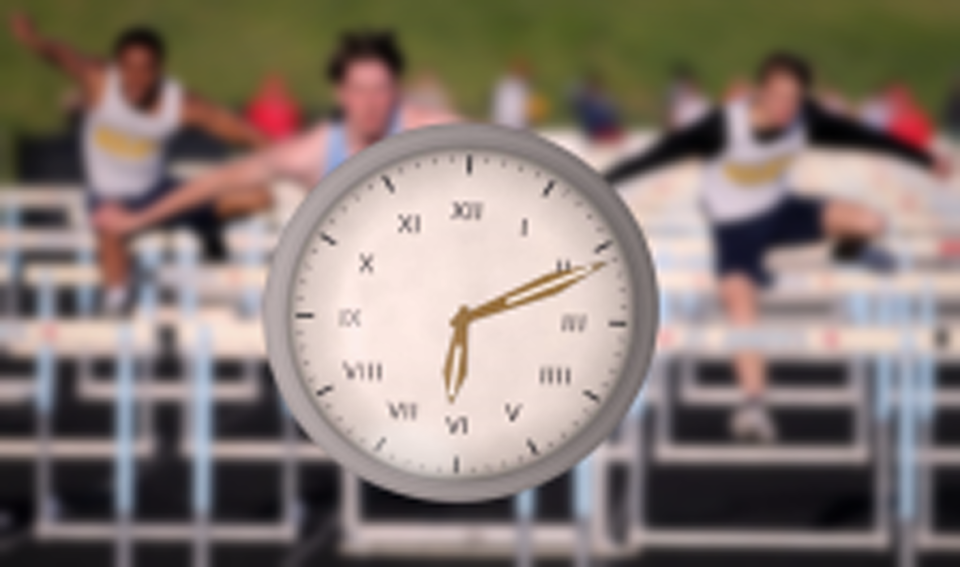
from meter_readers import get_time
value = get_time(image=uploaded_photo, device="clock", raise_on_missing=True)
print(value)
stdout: 6:11
